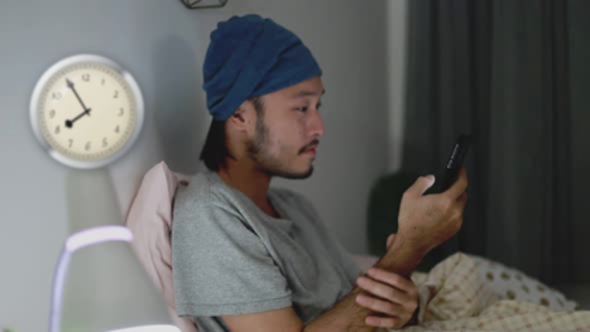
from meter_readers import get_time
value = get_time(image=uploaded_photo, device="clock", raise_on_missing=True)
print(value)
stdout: 7:55
